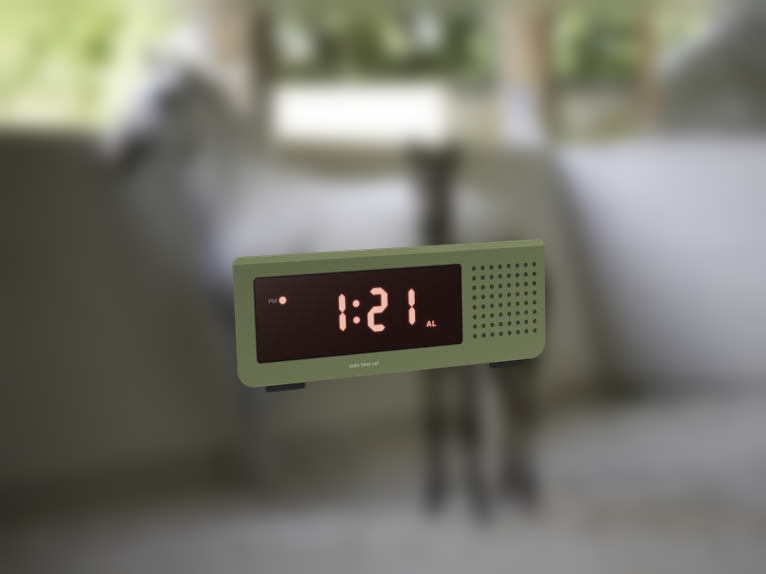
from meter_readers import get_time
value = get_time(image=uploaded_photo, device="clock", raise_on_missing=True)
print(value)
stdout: 1:21
